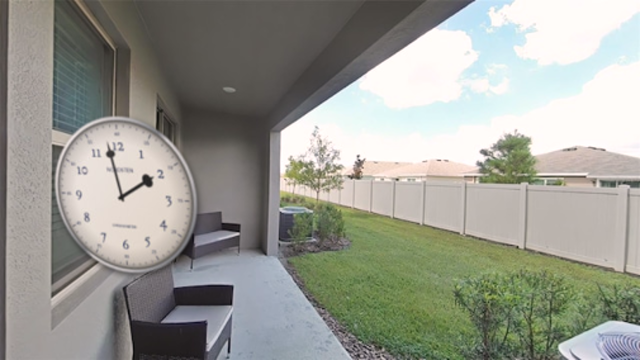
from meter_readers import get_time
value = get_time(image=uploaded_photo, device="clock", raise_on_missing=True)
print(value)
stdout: 1:58
